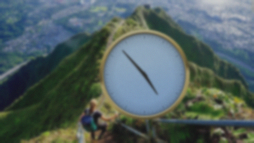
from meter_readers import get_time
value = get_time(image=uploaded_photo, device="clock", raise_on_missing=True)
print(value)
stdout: 4:53
